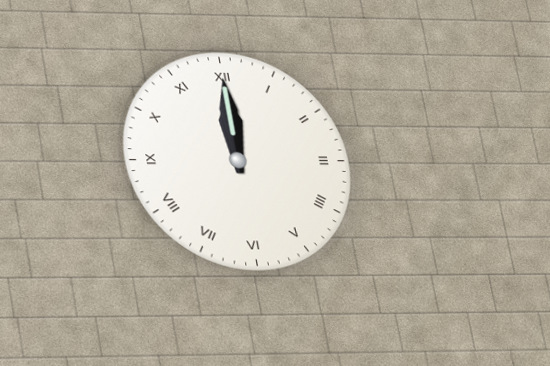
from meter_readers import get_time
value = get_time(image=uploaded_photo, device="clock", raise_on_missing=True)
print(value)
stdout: 12:00
